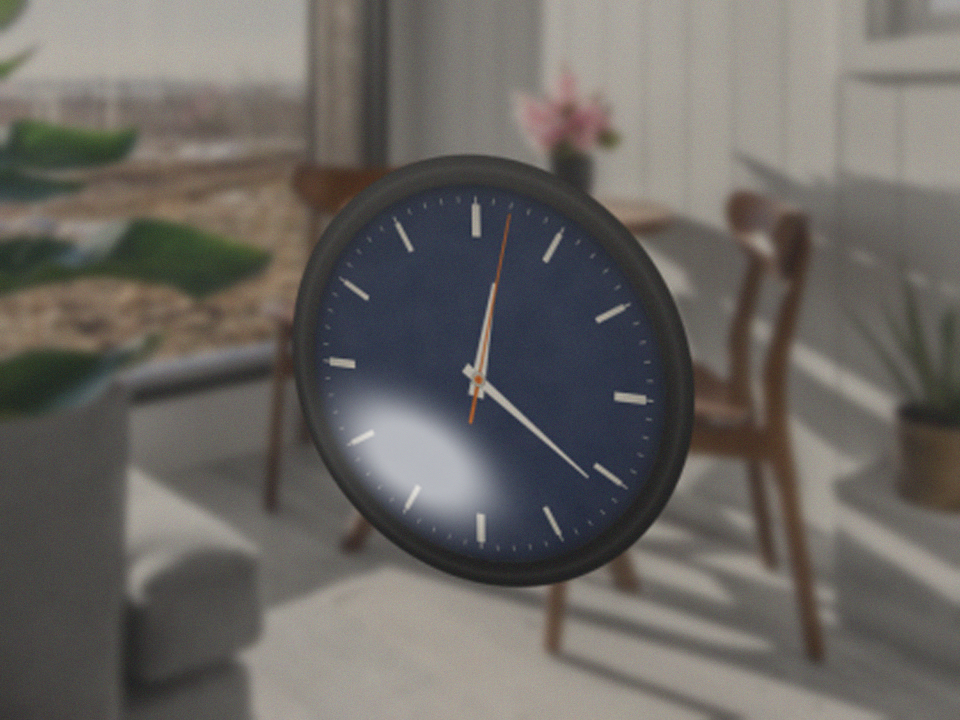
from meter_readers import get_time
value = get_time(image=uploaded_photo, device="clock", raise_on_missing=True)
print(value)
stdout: 12:21:02
